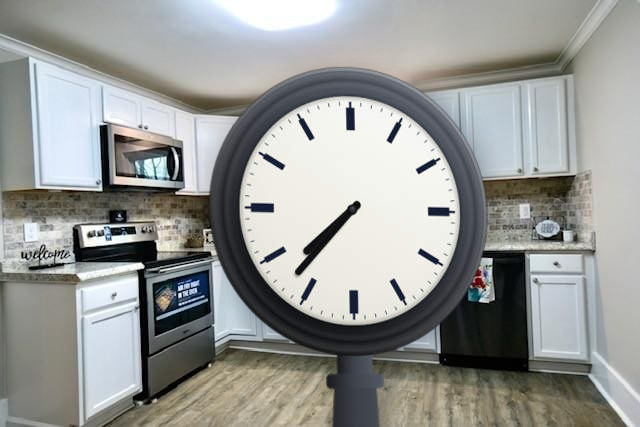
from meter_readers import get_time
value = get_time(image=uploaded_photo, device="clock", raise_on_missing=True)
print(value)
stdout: 7:37
